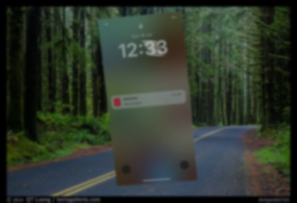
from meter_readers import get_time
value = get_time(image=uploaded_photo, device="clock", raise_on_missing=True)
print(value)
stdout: 12:33
